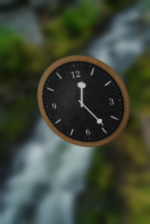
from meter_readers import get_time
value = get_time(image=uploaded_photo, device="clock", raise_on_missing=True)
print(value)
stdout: 12:24
